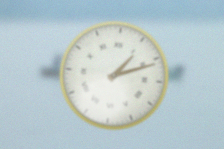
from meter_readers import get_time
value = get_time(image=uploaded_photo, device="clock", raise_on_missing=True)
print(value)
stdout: 1:11
